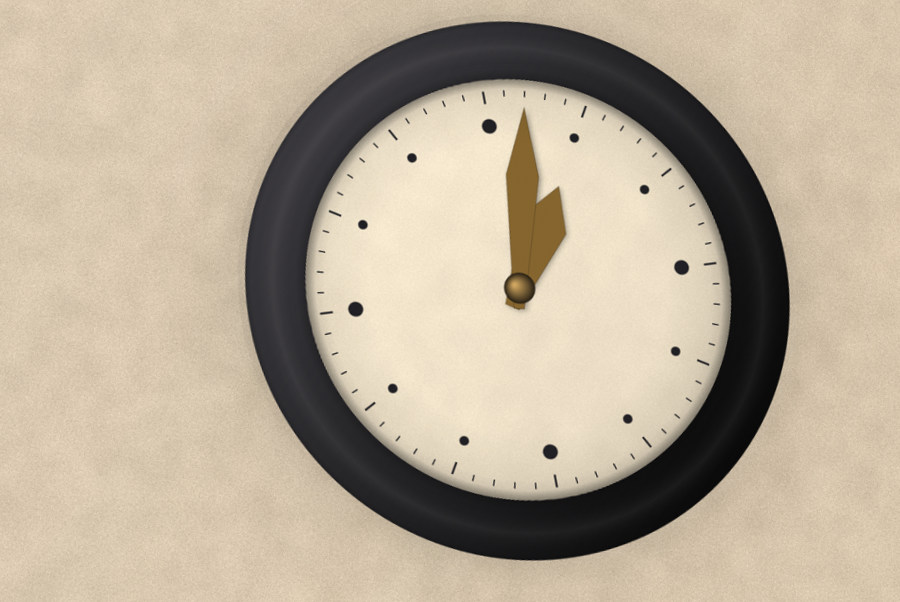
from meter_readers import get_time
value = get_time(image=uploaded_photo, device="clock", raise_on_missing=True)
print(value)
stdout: 1:02
